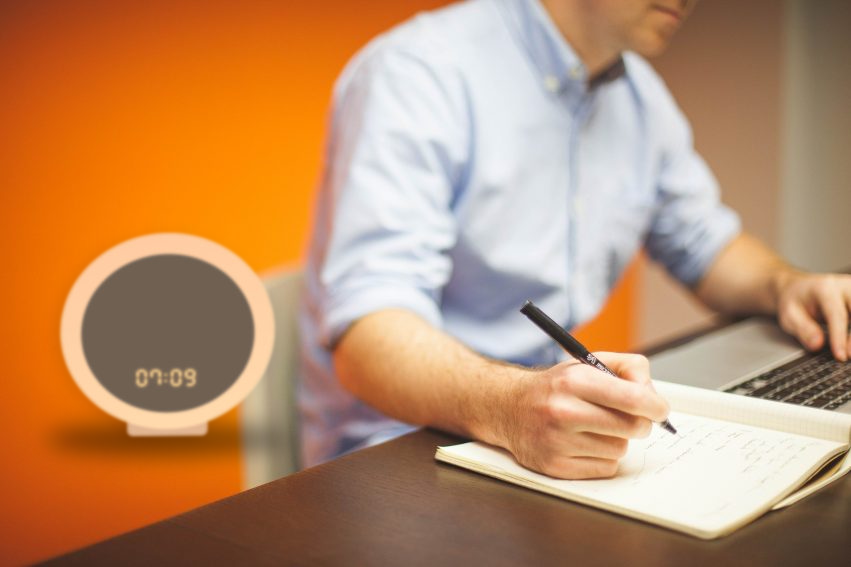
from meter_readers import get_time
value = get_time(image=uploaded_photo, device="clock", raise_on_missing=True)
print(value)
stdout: 7:09
